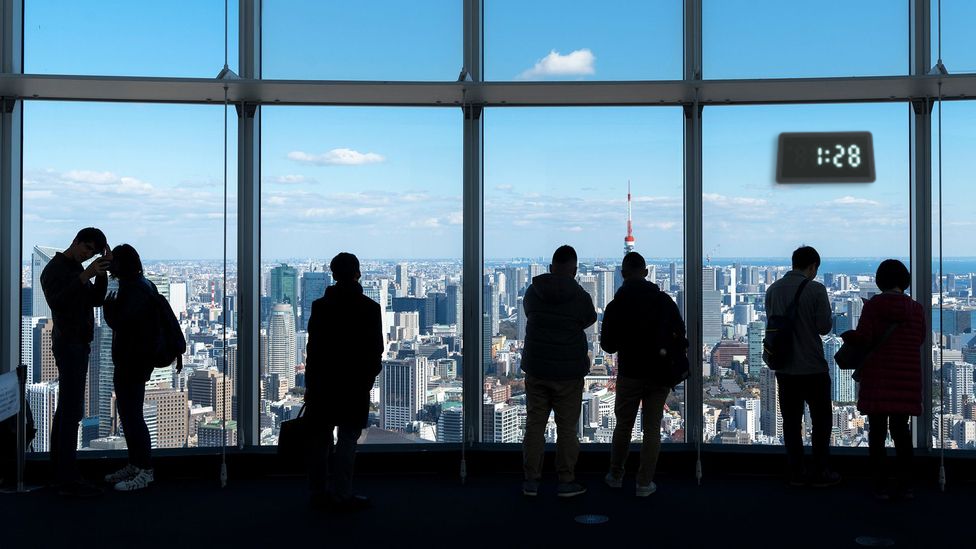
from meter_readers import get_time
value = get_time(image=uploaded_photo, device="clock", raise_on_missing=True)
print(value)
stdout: 1:28
